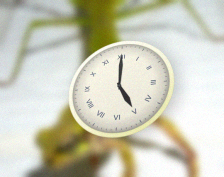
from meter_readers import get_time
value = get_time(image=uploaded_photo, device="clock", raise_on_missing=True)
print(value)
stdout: 5:00
